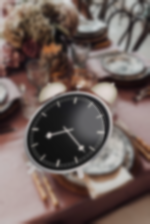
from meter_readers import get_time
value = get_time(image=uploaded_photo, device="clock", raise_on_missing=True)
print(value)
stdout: 8:22
